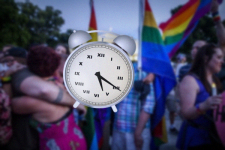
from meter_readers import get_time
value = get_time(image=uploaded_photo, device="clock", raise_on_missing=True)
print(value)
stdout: 5:20
